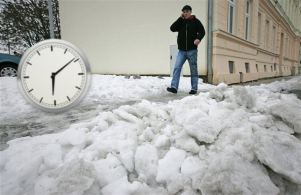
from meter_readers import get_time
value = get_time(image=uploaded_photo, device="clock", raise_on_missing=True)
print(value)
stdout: 6:09
